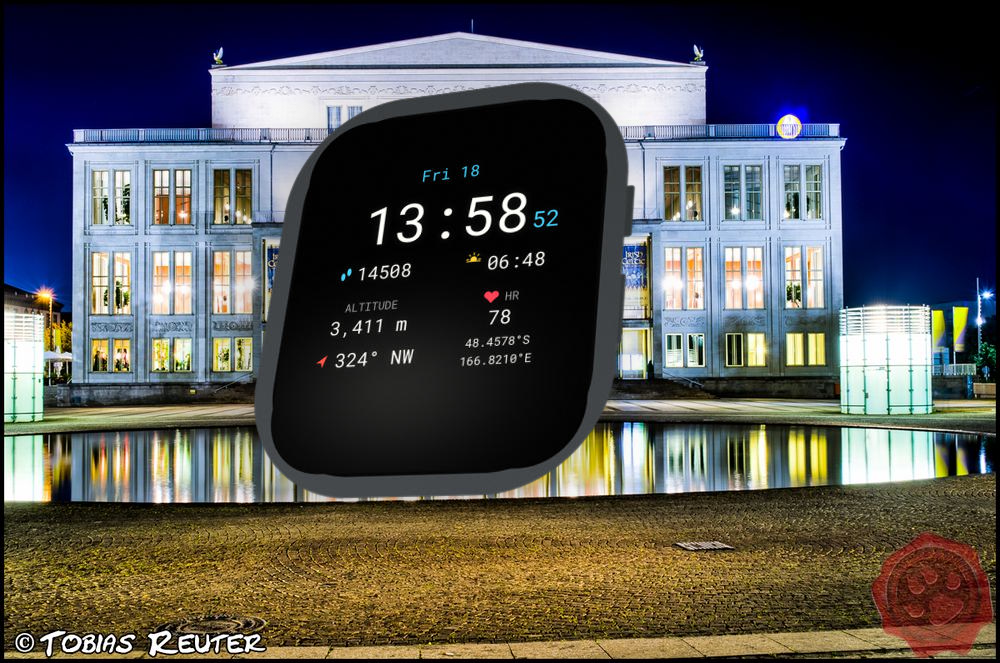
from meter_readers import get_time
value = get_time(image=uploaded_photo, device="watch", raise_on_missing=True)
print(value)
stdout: 13:58:52
